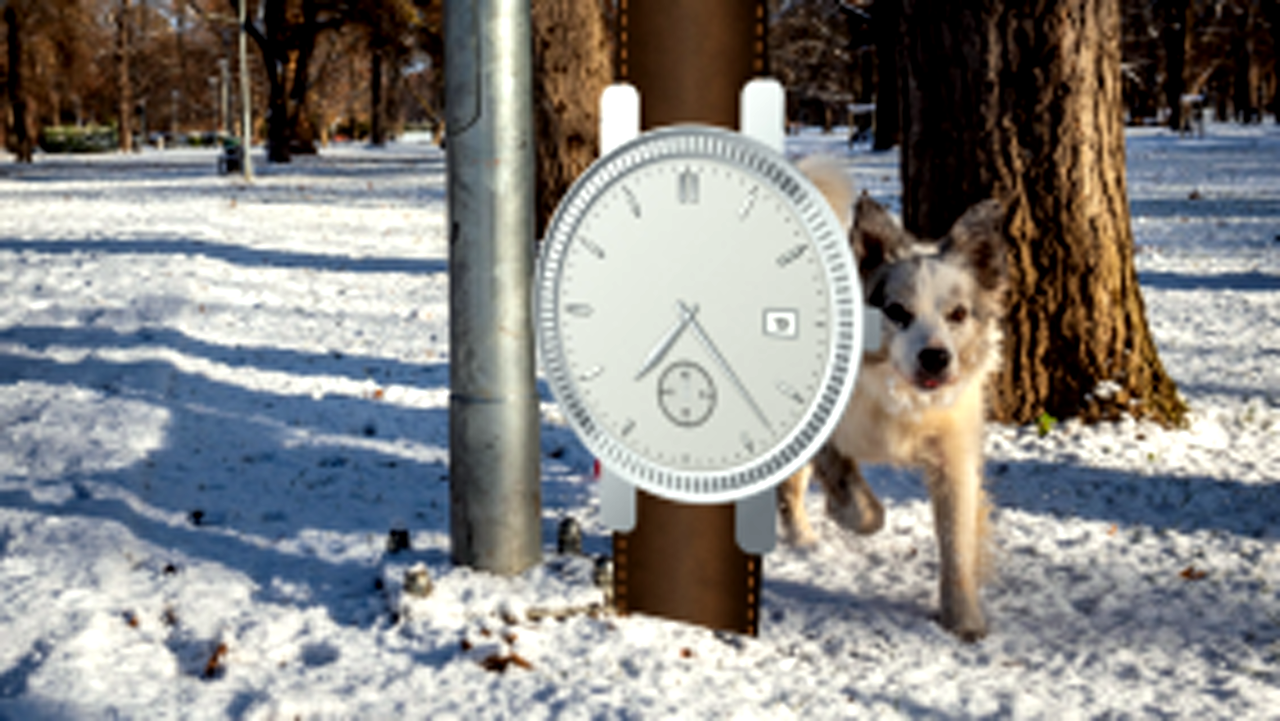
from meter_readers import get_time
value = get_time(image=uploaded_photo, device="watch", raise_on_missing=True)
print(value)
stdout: 7:23
